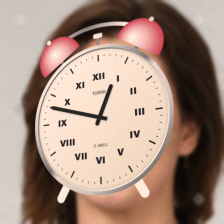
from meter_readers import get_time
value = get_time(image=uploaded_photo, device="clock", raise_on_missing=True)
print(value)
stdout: 12:48
